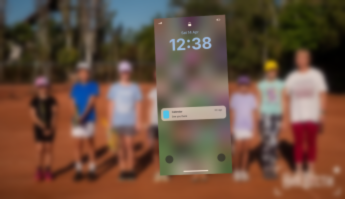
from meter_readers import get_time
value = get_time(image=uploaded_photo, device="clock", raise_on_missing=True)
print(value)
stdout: 12:38
